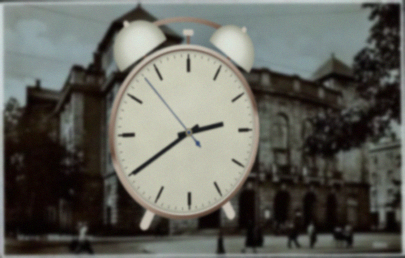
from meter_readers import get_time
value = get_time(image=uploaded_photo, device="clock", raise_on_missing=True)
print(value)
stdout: 2:39:53
